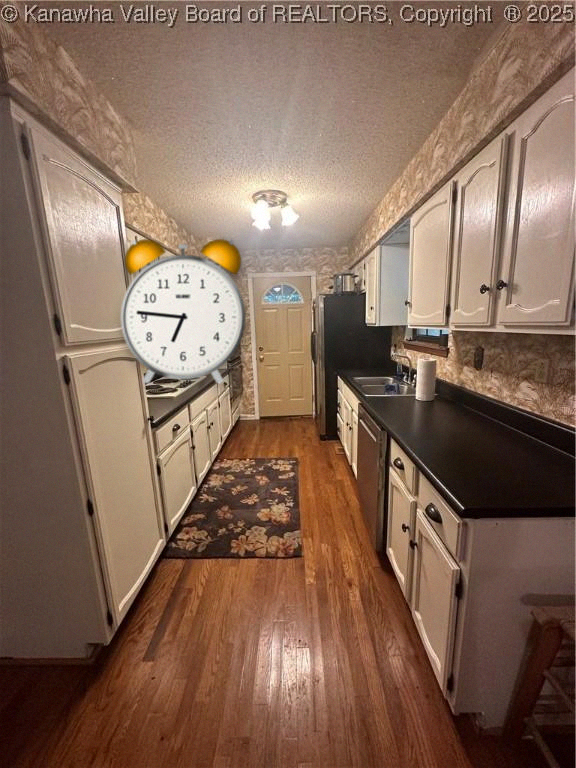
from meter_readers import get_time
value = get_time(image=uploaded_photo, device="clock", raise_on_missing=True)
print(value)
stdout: 6:46
